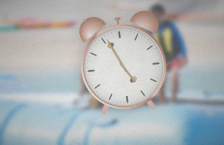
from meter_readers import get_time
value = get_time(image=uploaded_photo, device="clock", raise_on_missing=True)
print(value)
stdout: 4:56
